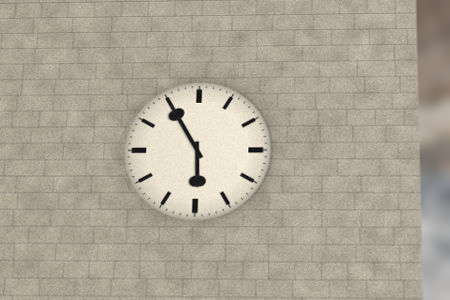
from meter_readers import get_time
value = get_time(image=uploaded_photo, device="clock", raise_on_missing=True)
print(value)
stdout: 5:55
